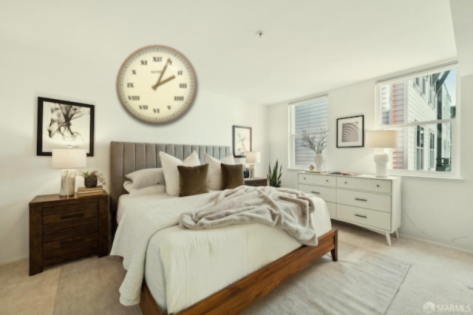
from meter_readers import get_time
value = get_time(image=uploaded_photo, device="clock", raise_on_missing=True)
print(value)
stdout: 2:04
